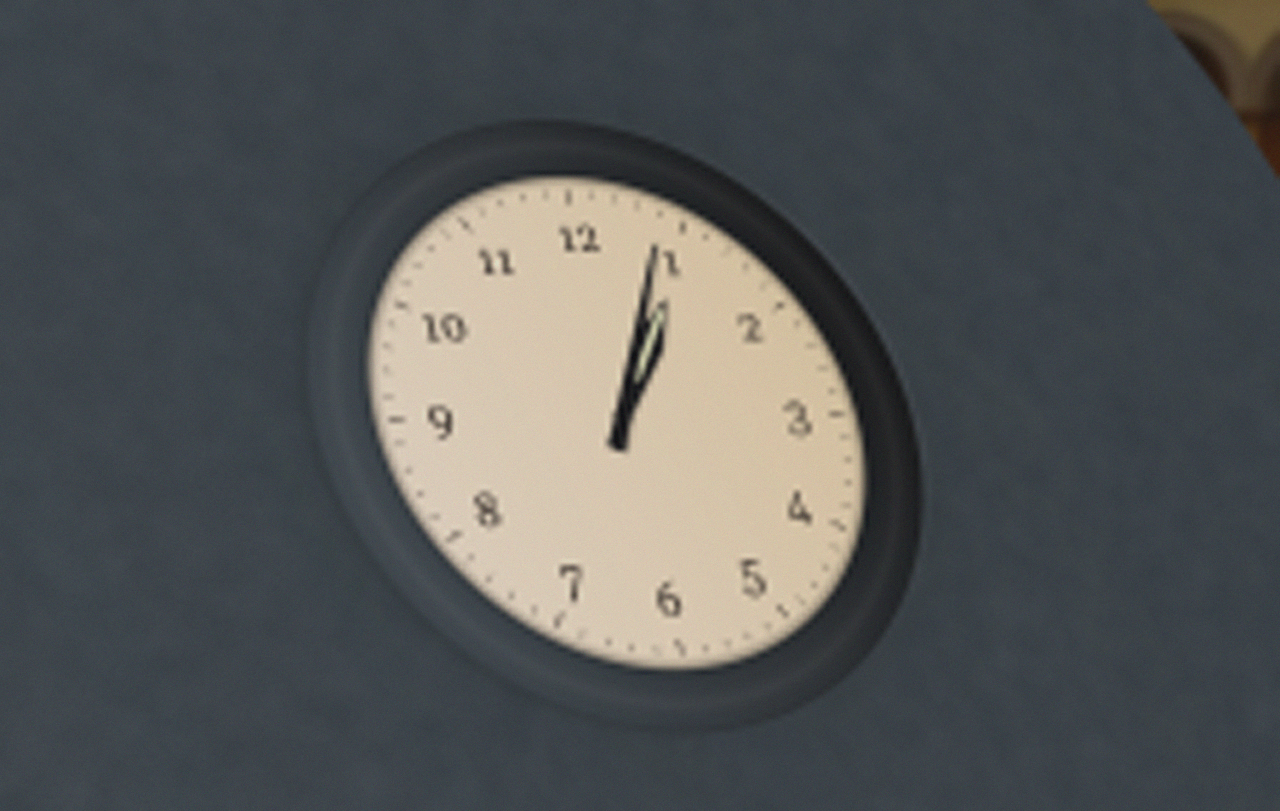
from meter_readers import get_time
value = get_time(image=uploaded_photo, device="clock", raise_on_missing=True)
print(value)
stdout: 1:04
